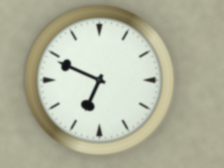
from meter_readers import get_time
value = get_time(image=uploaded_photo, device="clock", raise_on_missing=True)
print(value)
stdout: 6:49
